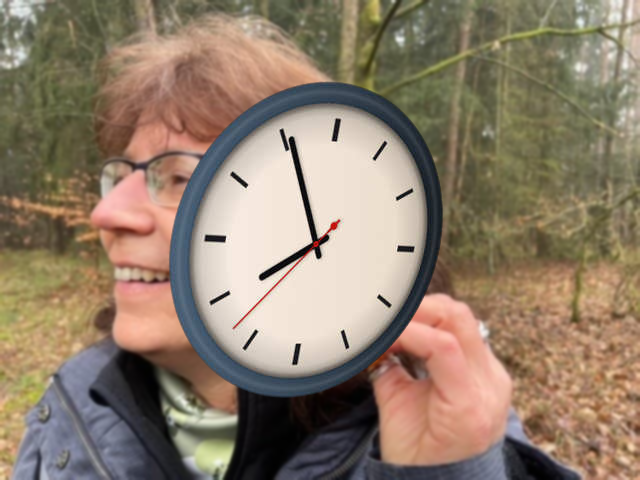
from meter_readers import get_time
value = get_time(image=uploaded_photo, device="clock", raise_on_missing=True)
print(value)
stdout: 7:55:37
